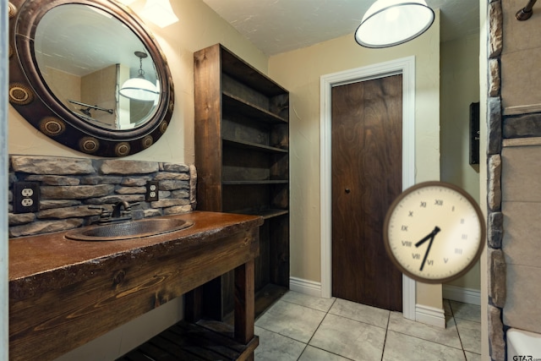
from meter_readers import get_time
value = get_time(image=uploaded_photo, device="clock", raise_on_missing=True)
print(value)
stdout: 7:32
